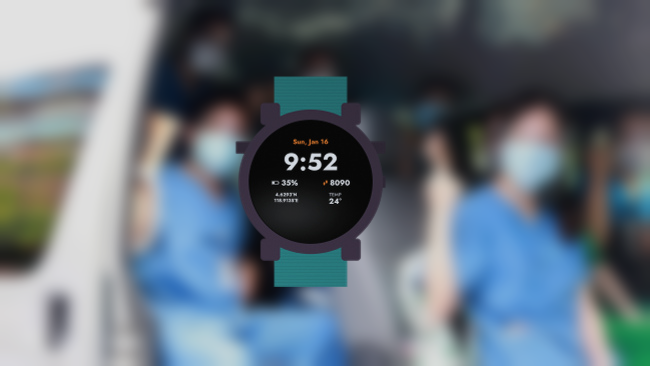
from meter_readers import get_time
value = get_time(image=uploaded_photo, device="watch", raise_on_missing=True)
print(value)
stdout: 9:52
